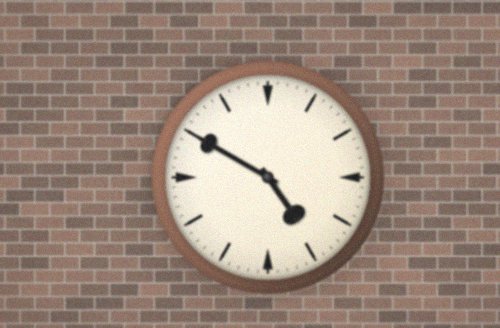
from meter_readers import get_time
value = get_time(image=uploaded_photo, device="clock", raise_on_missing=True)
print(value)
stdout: 4:50
